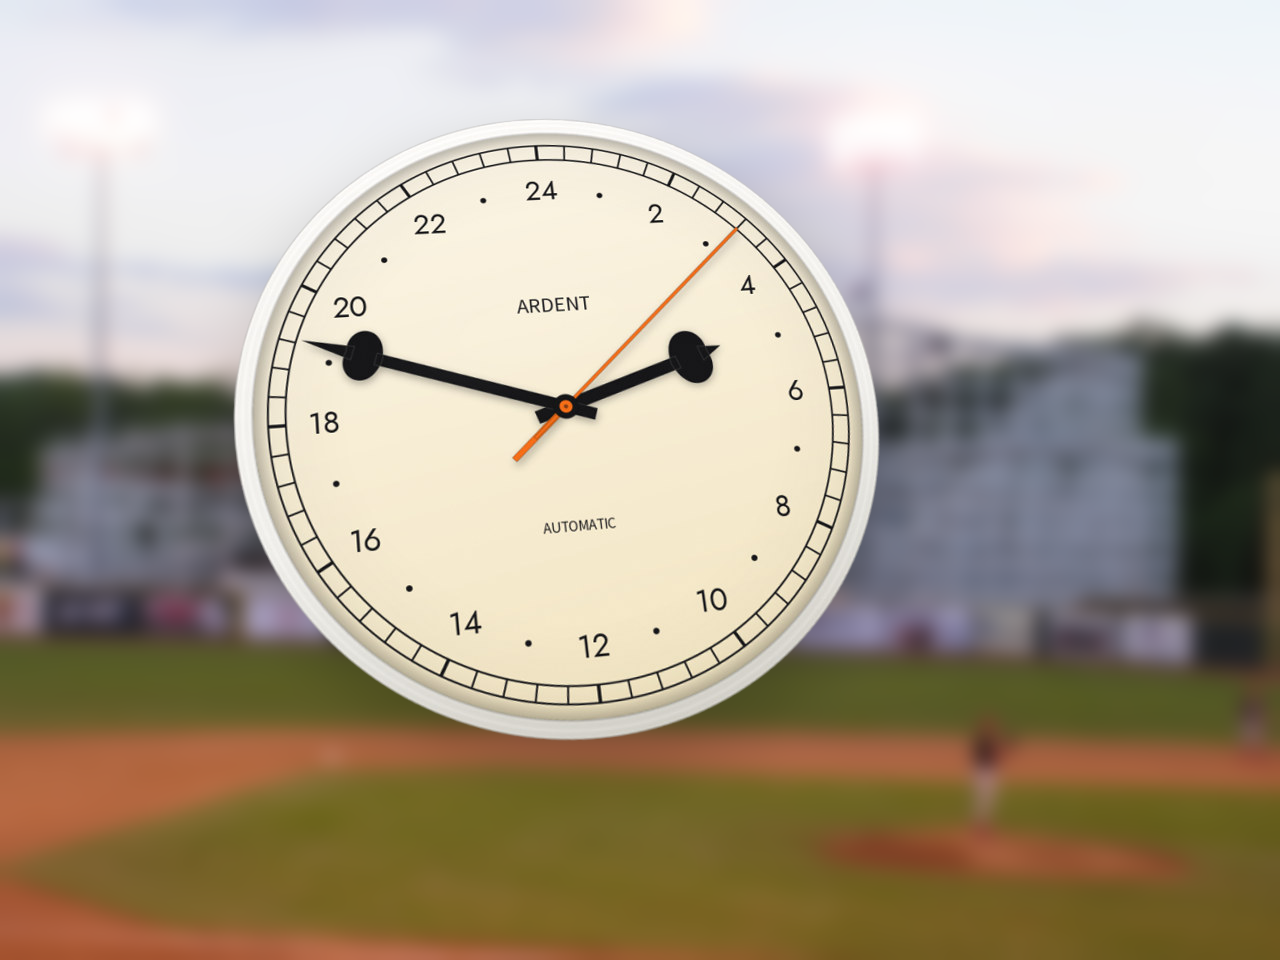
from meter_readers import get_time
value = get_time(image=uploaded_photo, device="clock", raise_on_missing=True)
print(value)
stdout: 4:48:08
